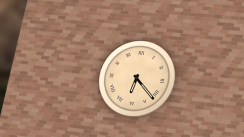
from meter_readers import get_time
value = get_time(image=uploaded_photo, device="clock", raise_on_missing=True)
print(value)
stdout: 6:22
